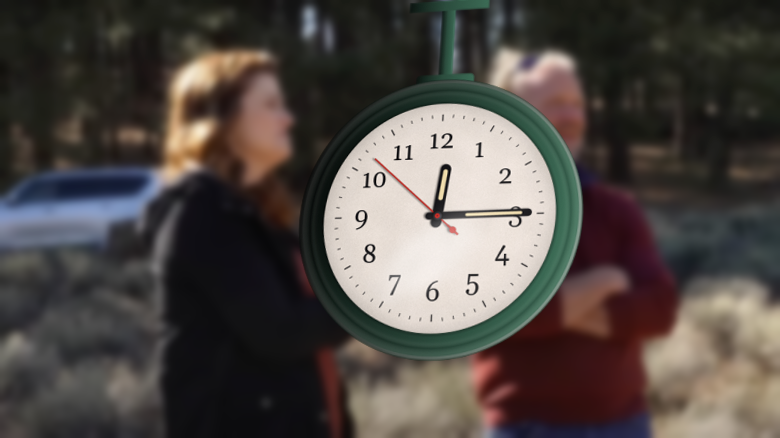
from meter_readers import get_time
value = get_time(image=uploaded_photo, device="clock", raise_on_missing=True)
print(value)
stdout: 12:14:52
